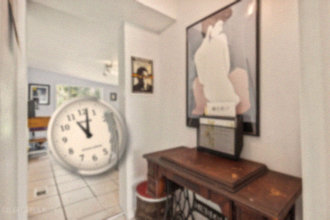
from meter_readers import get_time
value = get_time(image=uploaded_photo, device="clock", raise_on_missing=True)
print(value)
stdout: 11:02
